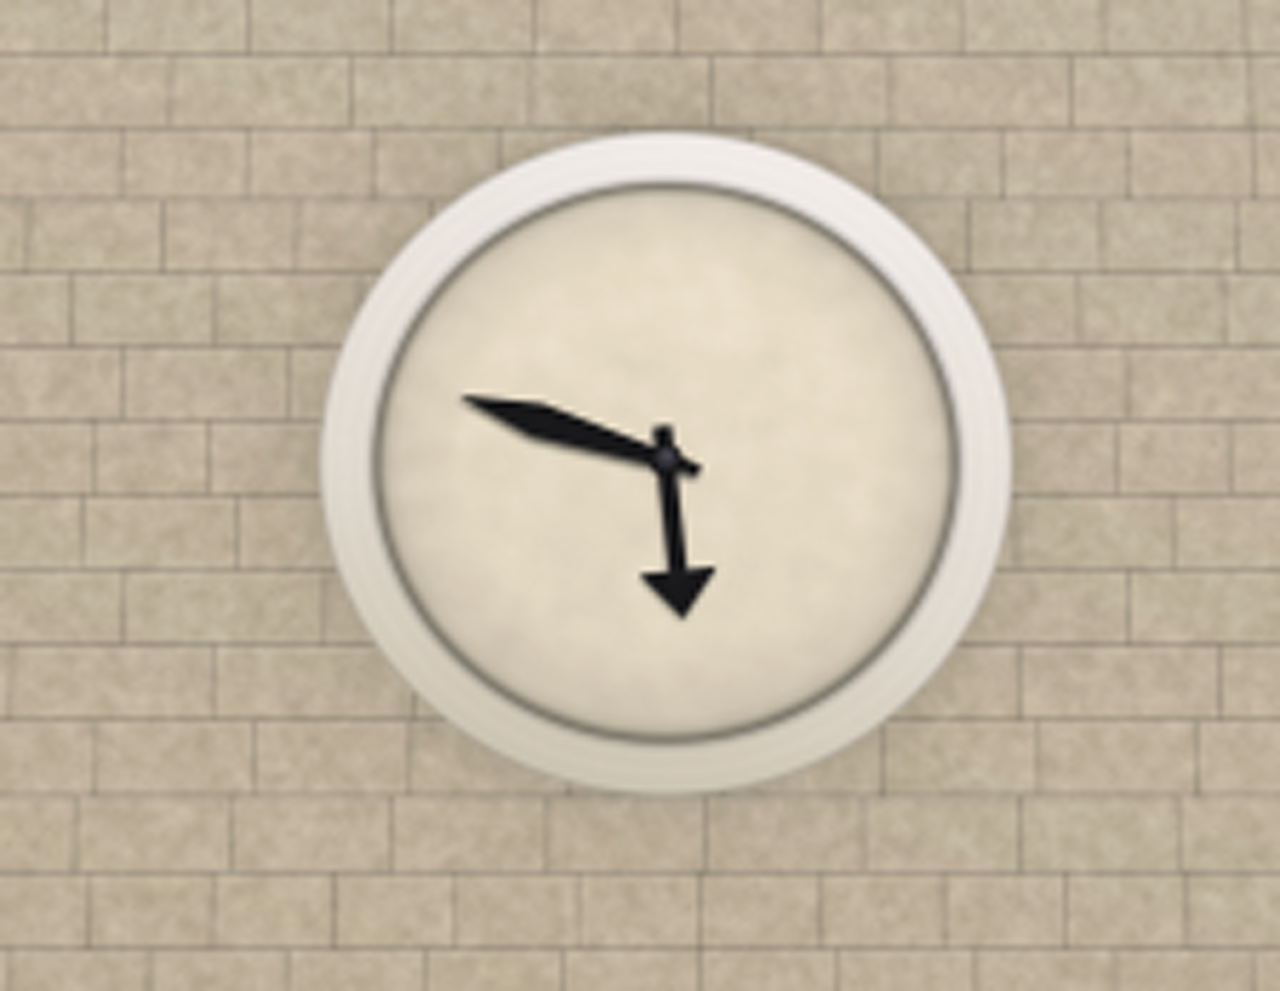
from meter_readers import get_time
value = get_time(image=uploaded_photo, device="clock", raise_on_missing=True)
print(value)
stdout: 5:48
